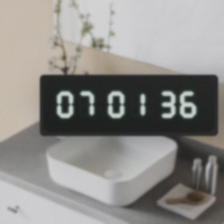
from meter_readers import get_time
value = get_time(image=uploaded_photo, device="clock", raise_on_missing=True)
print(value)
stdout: 7:01:36
